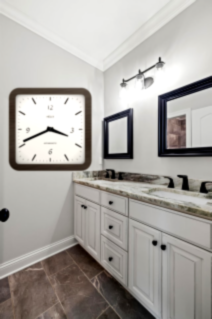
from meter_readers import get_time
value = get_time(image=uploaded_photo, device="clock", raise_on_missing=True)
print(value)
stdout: 3:41
